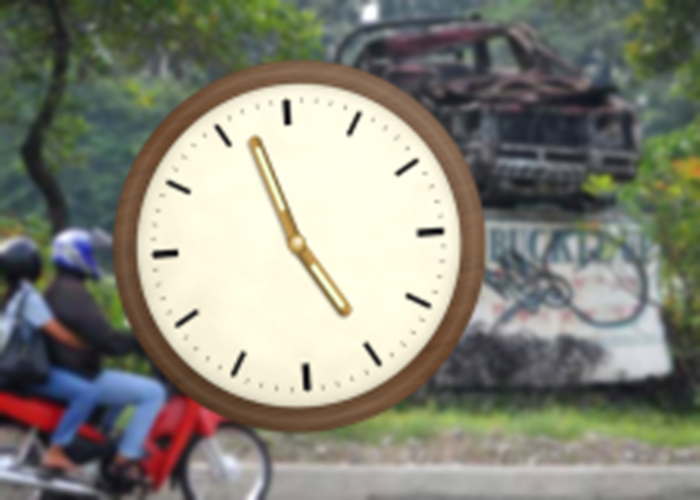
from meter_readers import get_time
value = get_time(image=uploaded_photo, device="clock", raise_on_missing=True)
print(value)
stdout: 4:57
